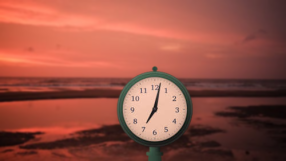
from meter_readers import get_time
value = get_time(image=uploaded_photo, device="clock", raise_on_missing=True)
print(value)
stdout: 7:02
